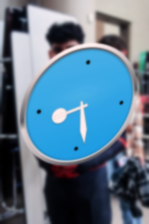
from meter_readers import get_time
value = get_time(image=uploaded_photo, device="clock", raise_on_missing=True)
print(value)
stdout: 8:28
